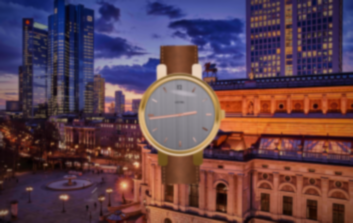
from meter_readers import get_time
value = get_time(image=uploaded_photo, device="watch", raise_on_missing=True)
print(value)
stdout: 2:44
